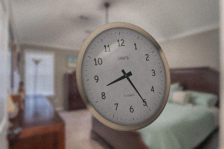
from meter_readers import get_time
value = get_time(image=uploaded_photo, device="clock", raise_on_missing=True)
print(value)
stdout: 8:25
